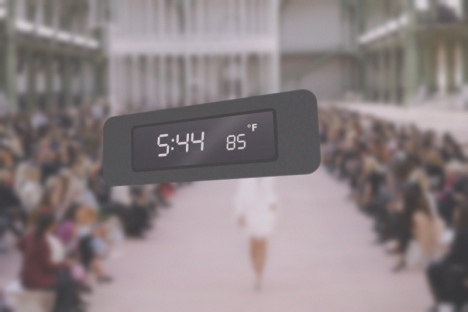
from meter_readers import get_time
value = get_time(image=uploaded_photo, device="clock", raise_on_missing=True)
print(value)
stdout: 5:44
